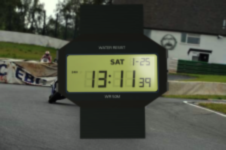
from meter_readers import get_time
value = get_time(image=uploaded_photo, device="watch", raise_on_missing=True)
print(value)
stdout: 13:11
